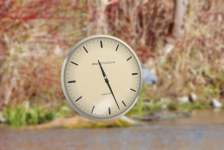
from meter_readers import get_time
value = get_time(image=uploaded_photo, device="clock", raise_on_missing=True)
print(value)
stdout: 11:27
